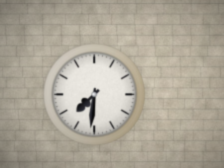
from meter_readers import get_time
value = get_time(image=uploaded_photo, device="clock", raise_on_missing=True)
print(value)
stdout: 7:31
